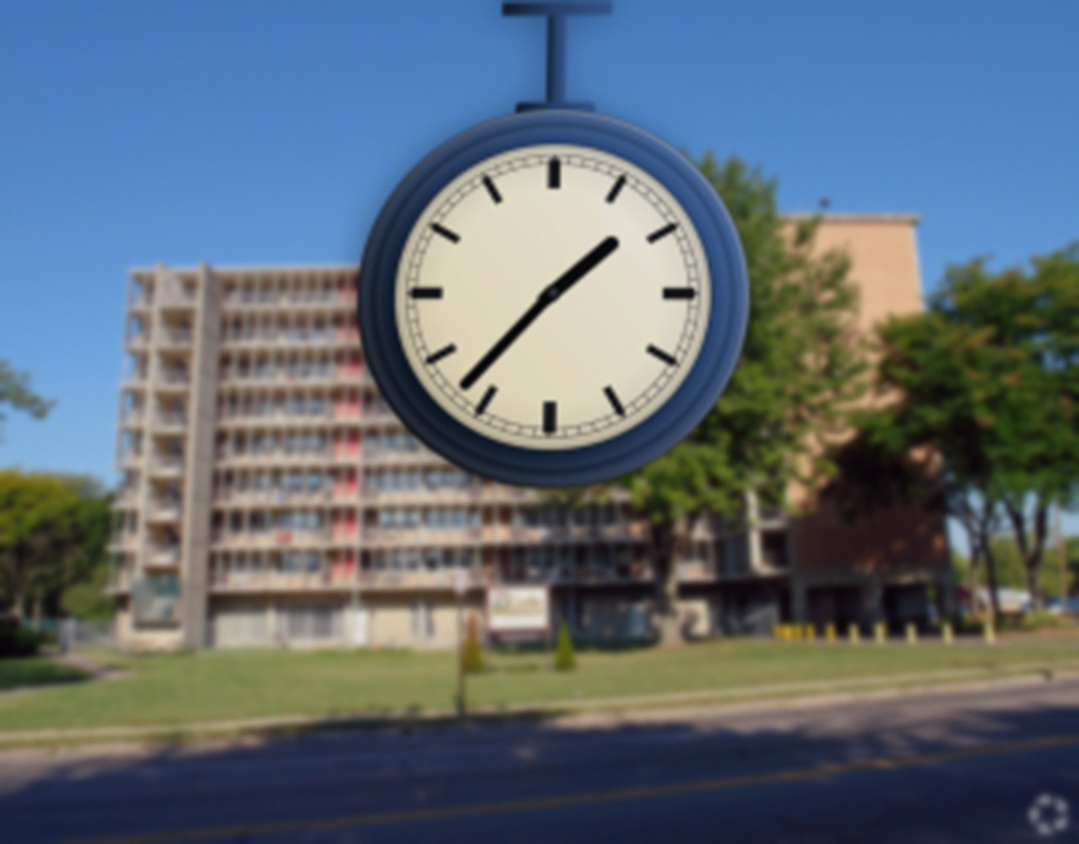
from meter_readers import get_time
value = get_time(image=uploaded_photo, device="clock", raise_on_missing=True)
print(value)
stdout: 1:37
